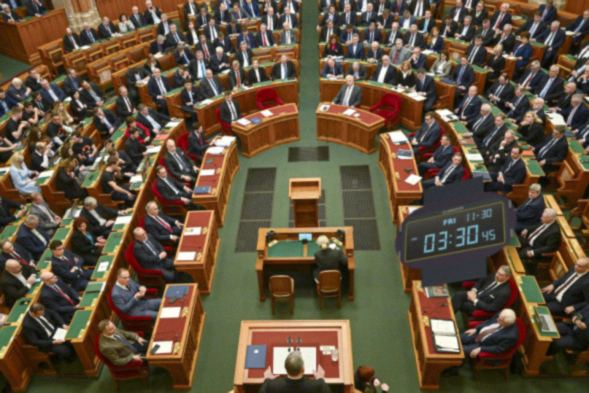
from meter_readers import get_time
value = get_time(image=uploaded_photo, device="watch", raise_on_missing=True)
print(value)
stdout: 3:30
